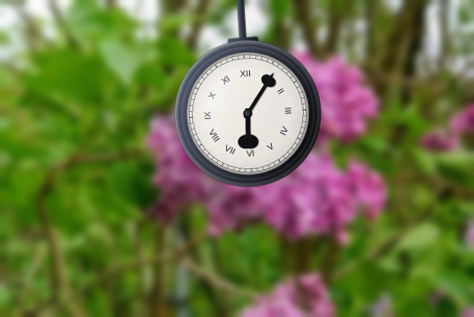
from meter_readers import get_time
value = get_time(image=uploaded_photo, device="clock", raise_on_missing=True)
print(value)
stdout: 6:06
